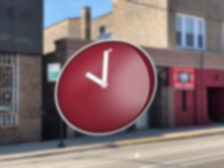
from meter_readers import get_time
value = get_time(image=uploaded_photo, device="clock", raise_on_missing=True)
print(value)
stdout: 9:59
